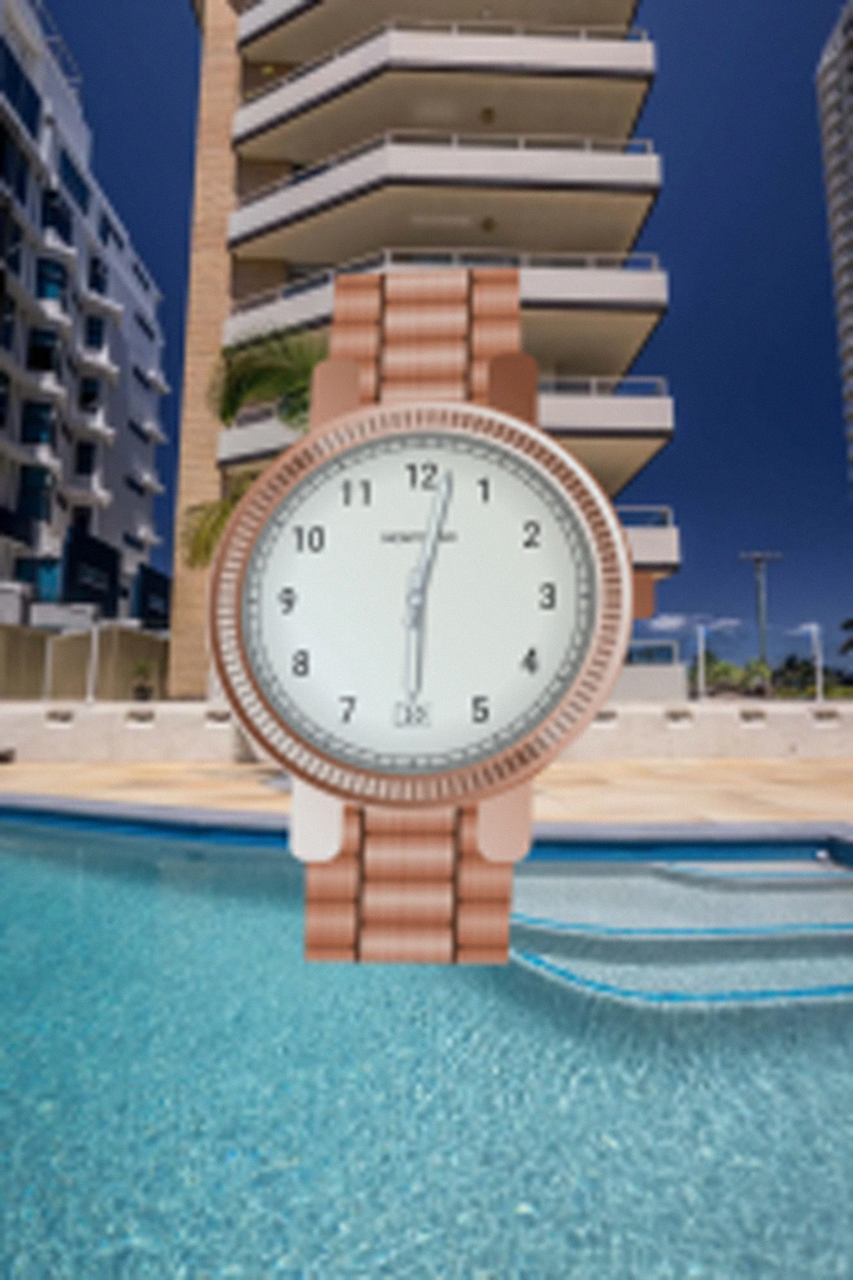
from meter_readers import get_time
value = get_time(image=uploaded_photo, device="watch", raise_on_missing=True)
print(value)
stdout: 6:02
